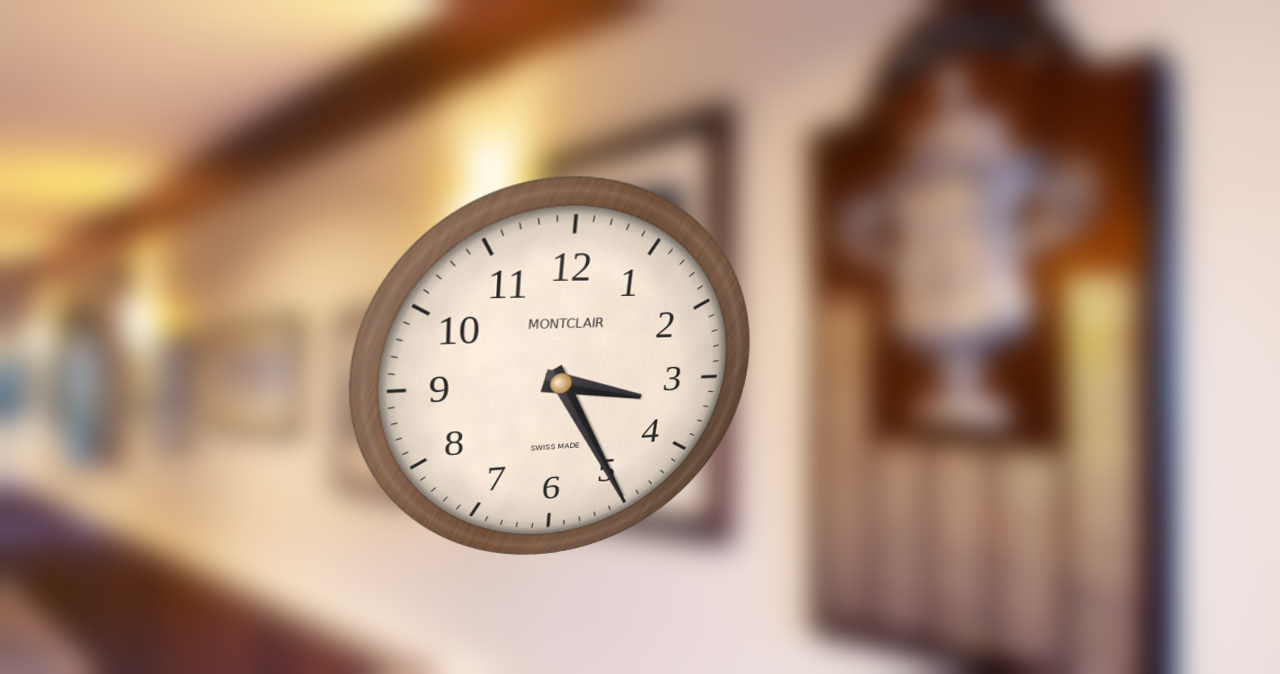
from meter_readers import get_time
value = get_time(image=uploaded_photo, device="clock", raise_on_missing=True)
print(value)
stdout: 3:25
